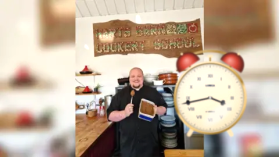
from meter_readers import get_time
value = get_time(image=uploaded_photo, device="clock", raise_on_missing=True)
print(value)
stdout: 3:43
